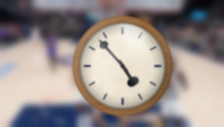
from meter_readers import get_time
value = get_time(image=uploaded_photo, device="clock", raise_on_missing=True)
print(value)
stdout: 4:53
